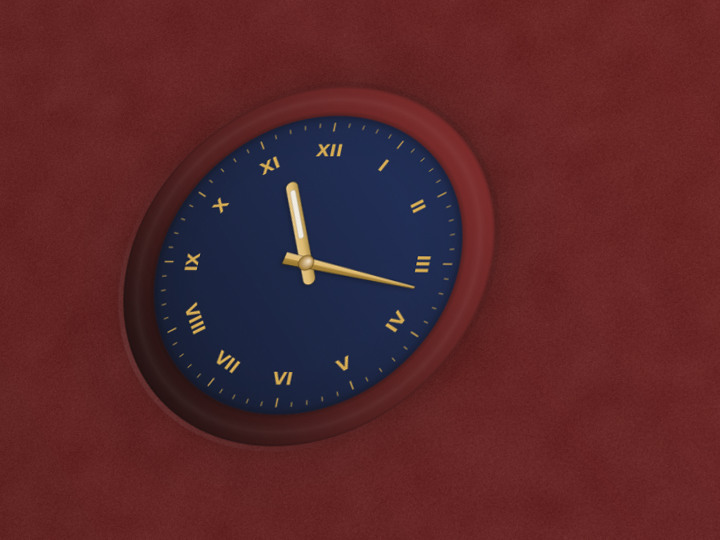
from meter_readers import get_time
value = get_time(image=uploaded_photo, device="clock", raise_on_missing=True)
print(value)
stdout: 11:17
